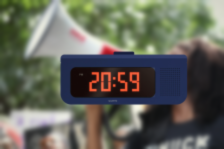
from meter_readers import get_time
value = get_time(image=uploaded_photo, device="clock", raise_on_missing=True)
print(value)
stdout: 20:59
